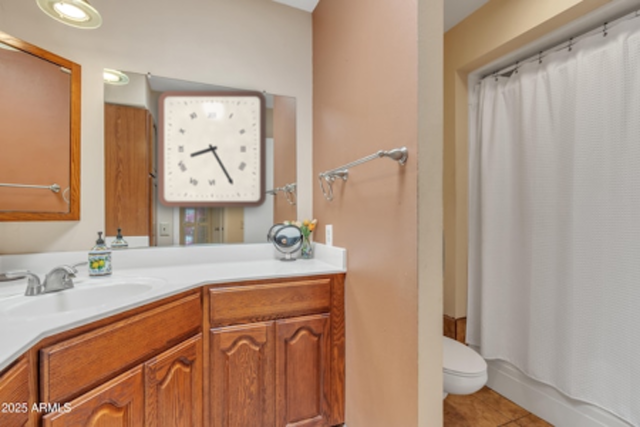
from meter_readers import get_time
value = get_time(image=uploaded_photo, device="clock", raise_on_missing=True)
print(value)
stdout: 8:25
